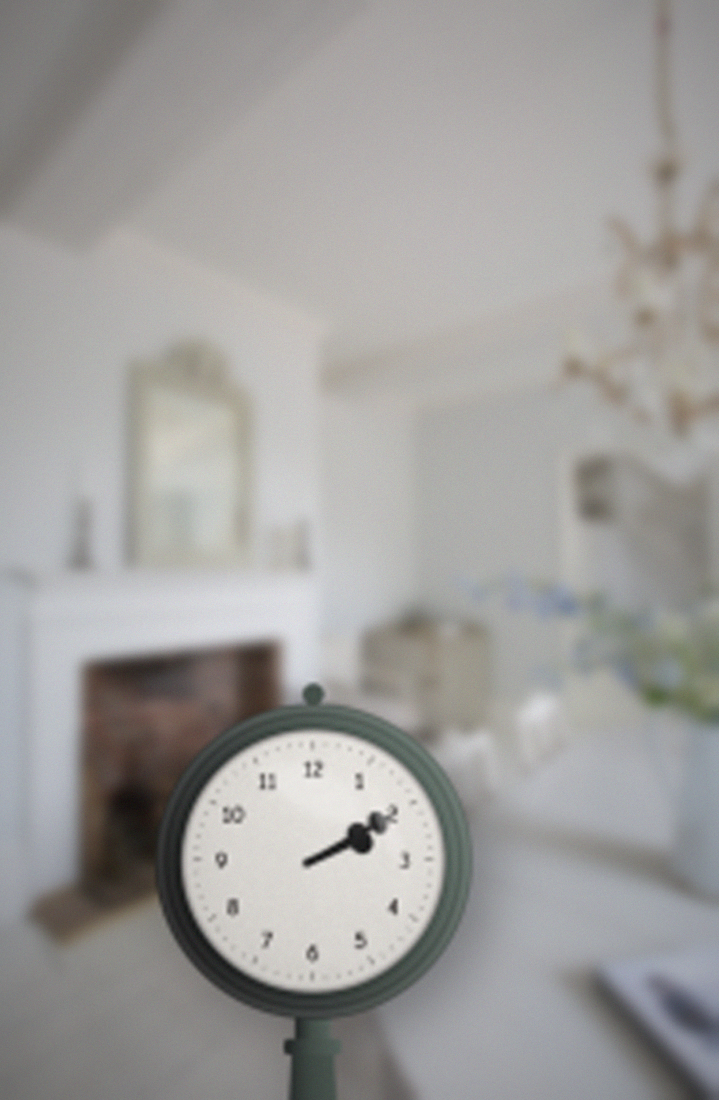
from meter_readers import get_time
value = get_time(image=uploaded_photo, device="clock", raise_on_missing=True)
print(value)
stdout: 2:10
